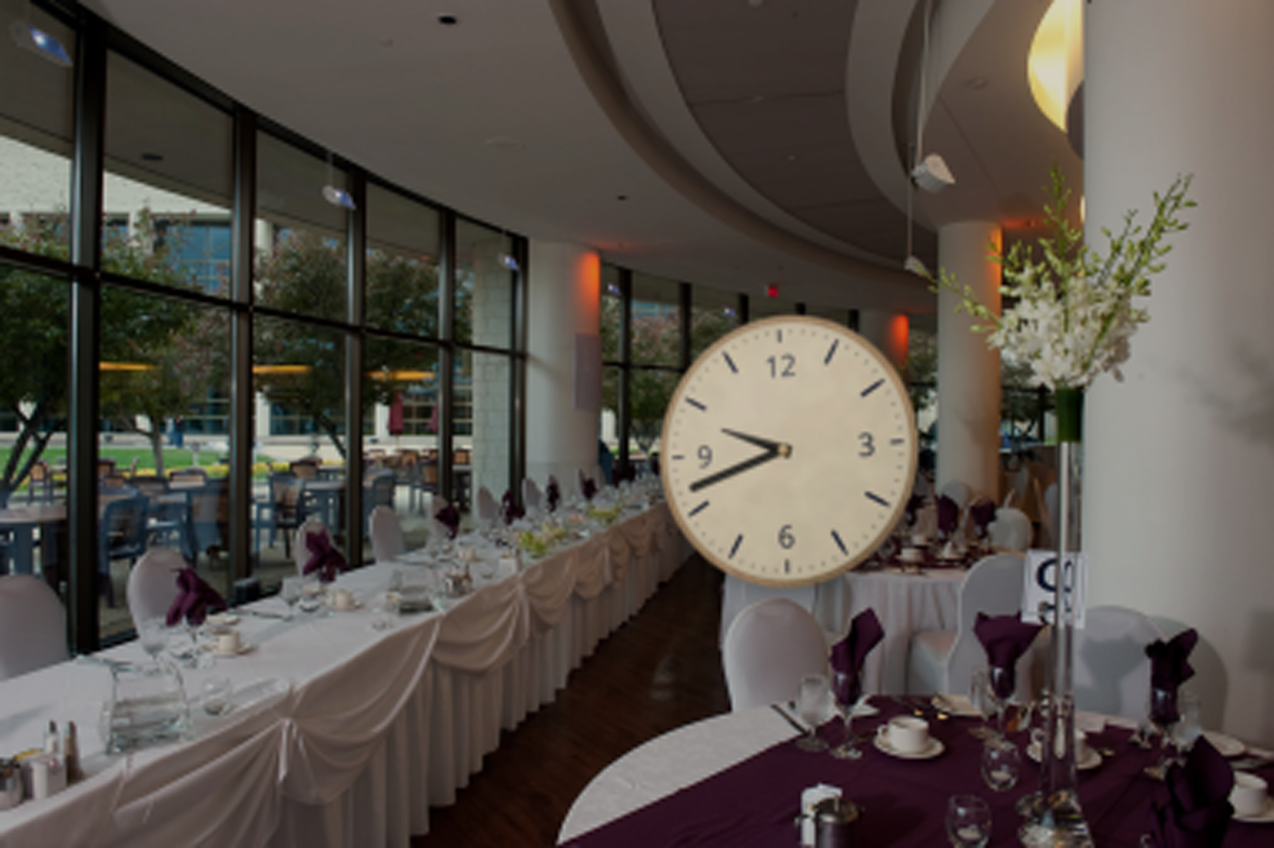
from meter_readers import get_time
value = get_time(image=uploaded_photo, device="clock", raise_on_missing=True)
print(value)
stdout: 9:42
